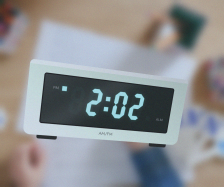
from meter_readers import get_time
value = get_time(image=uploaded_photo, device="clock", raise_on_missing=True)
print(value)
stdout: 2:02
